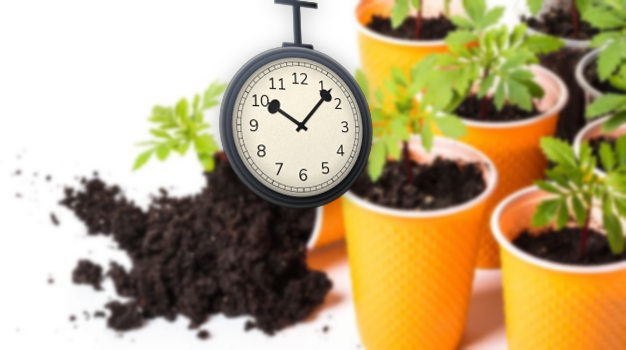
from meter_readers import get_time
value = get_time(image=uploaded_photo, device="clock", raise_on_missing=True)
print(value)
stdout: 10:07
